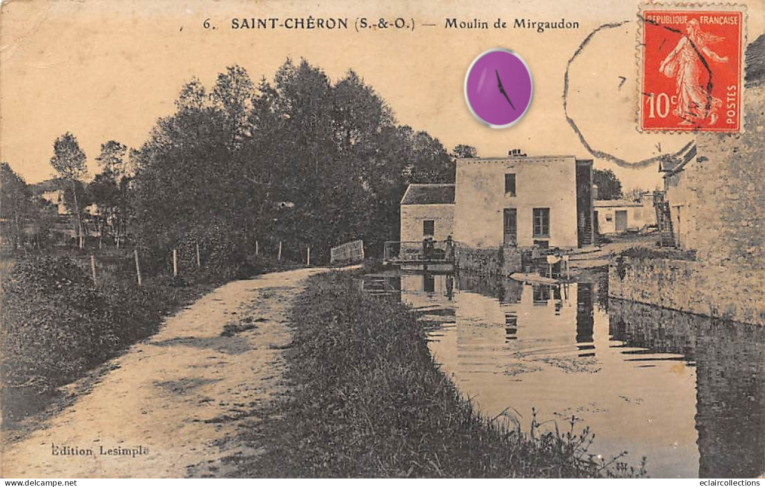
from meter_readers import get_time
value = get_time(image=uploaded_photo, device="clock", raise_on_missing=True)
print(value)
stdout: 11:24
